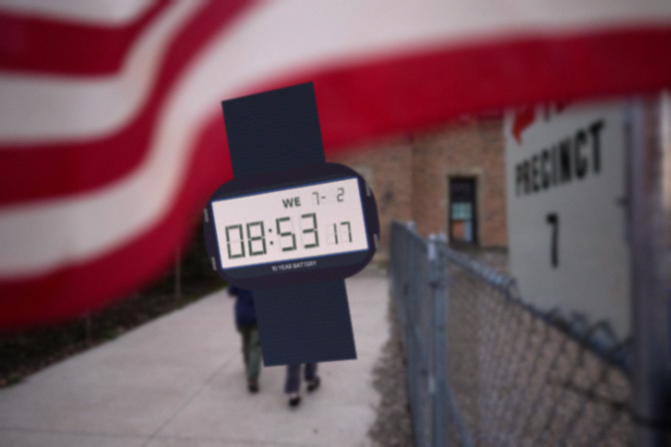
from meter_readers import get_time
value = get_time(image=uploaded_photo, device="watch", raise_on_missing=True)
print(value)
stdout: 8:53:17
